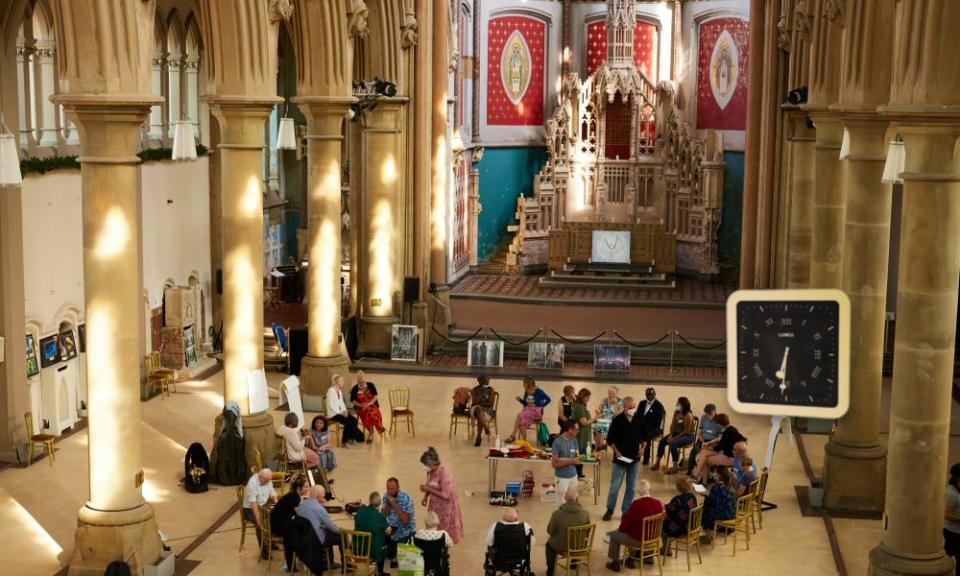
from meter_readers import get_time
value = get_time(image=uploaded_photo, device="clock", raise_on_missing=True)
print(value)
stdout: 6:31
